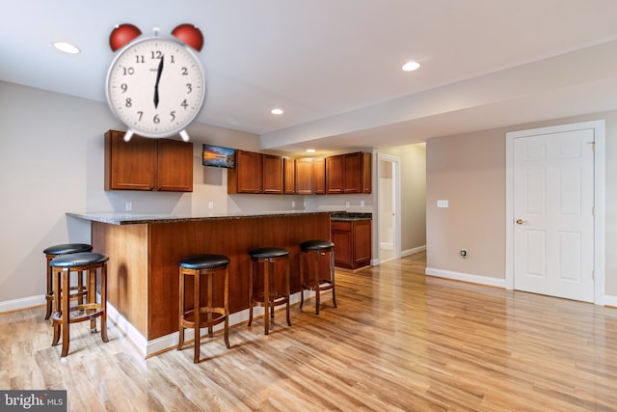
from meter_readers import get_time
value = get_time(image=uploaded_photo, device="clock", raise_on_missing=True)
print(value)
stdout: 6:02
